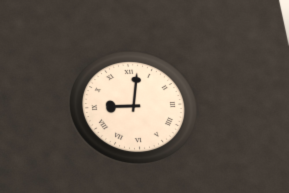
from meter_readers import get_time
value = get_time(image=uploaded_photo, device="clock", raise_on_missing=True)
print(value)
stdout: 9:02
